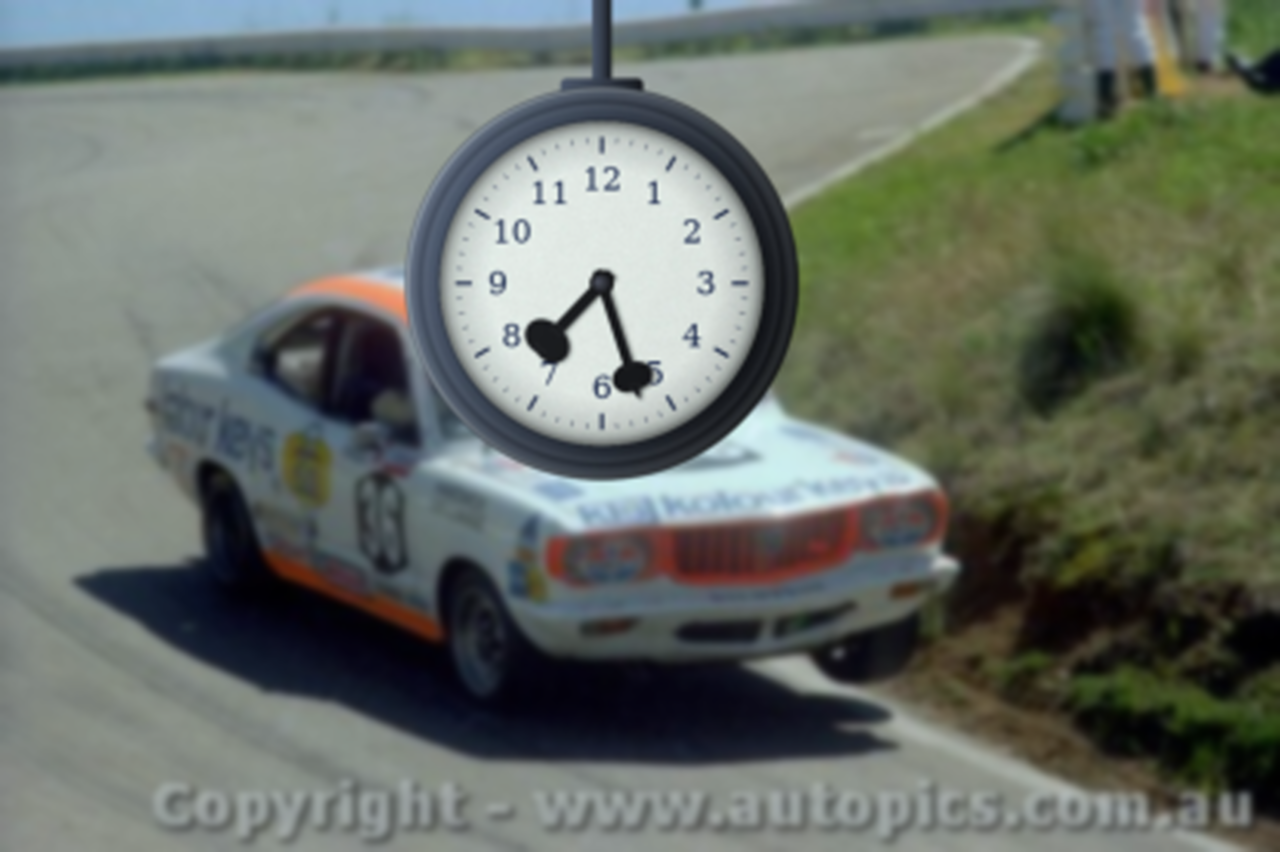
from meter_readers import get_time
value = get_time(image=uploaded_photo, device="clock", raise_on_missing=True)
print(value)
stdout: 7:27
